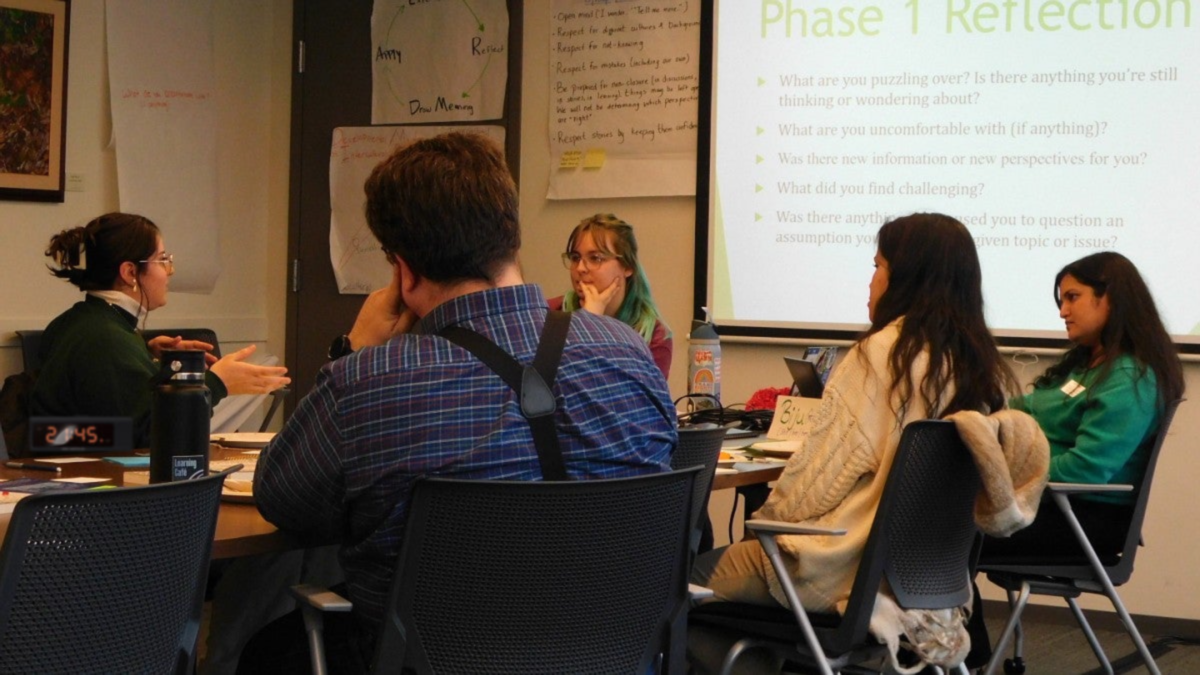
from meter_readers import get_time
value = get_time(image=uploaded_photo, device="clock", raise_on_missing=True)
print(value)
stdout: 21:45
